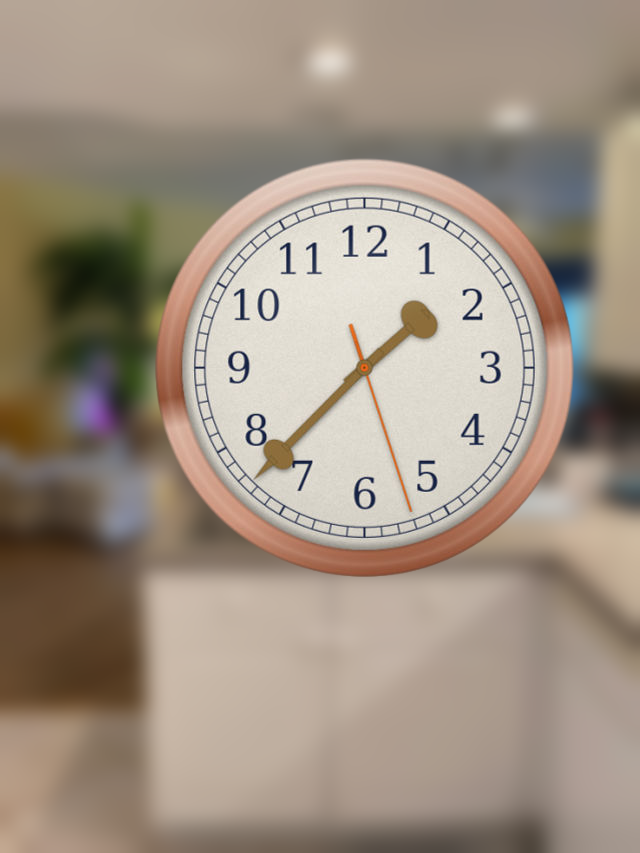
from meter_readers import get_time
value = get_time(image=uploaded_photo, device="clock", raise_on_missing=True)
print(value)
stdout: 1:37:27
